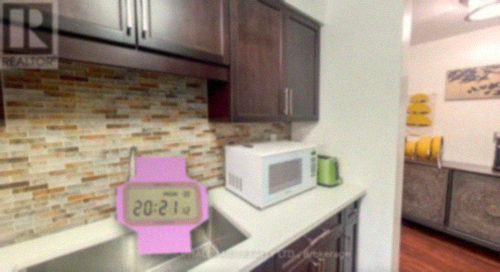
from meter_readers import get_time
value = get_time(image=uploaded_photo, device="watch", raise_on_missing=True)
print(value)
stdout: 20:21
